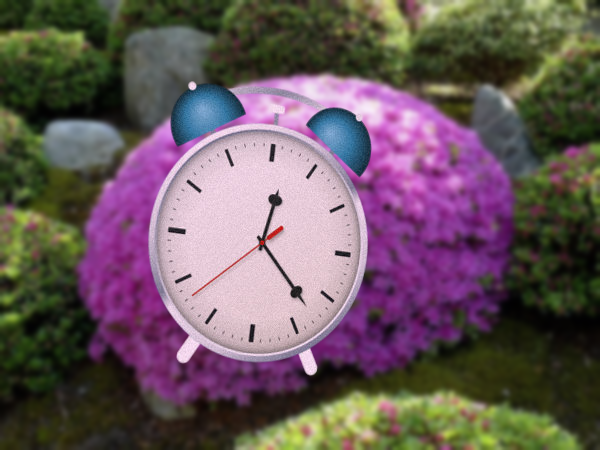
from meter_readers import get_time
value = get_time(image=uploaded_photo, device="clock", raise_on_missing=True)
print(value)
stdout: 12:22:38
